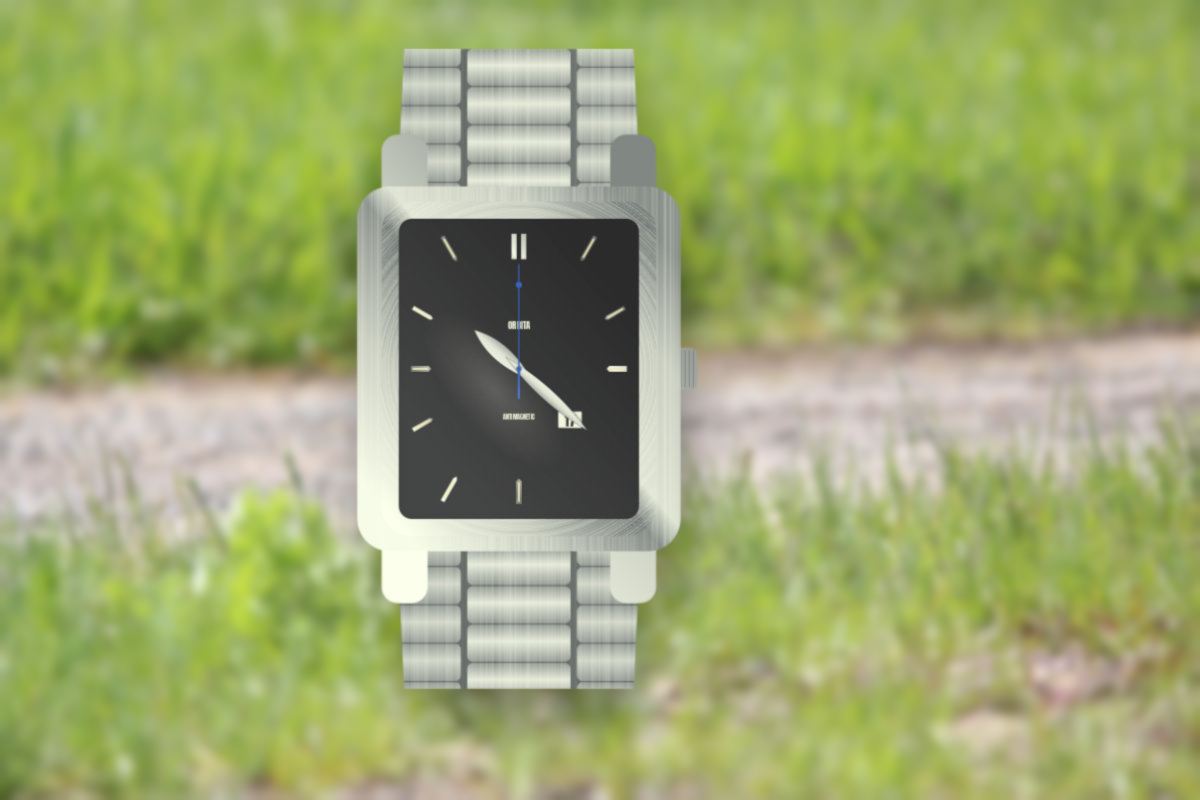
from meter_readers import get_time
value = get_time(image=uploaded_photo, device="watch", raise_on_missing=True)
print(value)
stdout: 10:22:00
